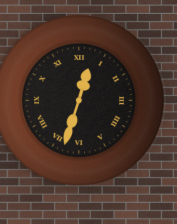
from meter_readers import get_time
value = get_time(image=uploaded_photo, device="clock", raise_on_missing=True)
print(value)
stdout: 12:33
